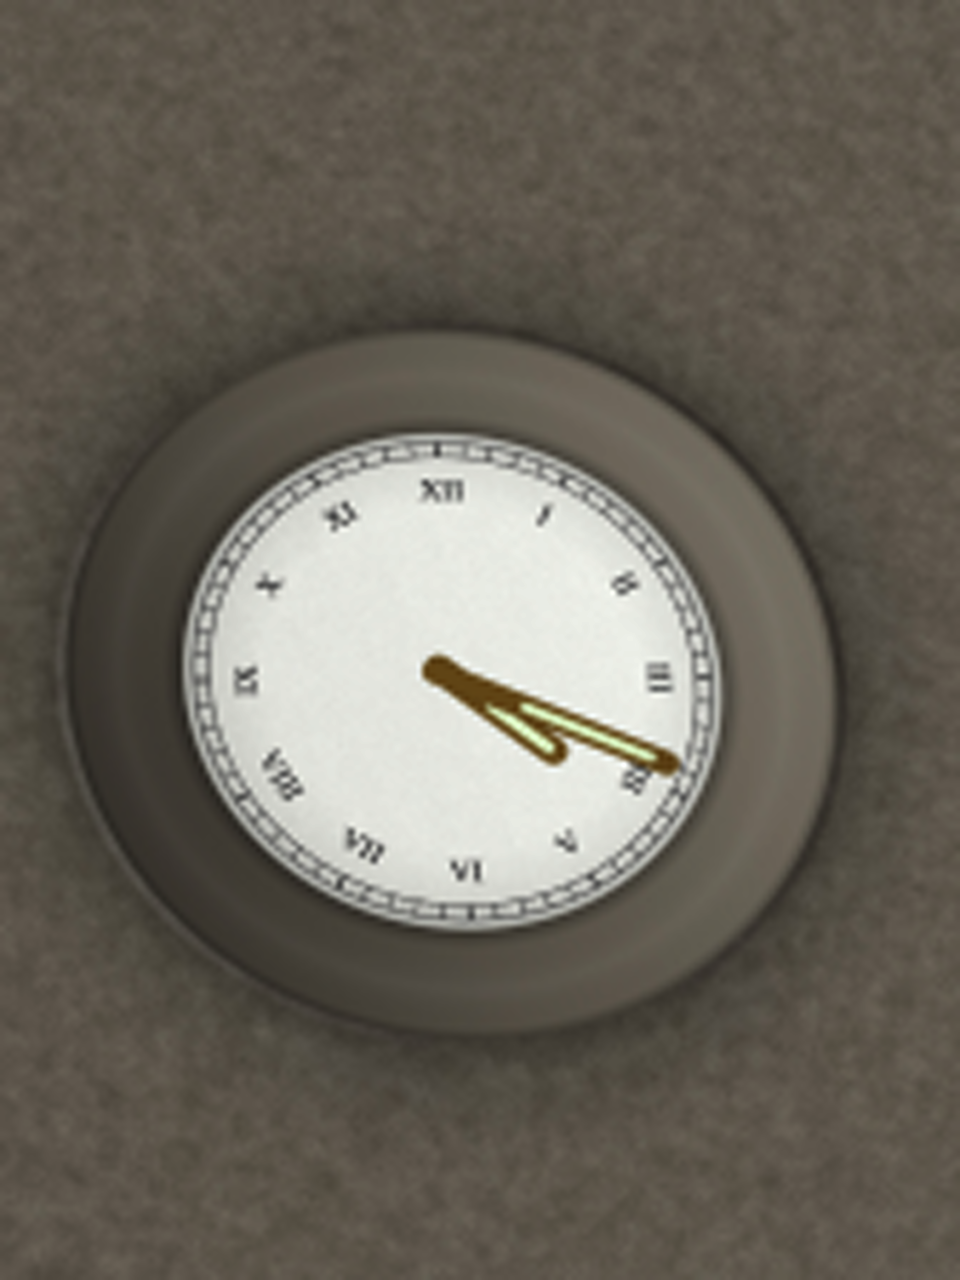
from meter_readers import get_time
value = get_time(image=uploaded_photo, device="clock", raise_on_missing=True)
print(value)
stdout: 4:19
